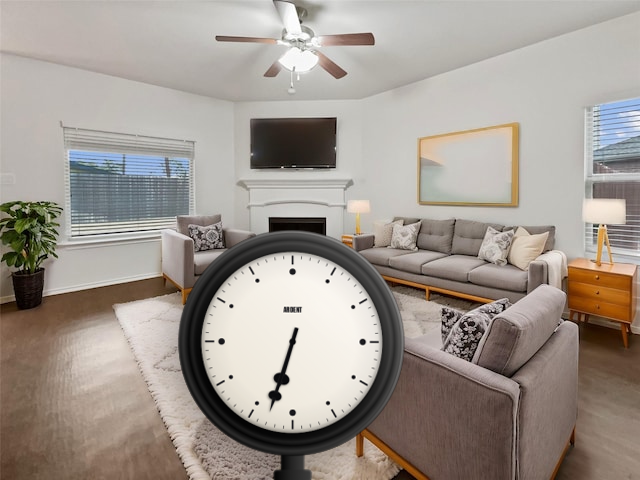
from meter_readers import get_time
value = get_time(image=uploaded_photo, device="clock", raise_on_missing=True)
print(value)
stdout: 6:33
